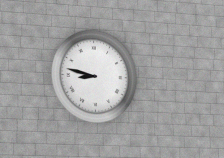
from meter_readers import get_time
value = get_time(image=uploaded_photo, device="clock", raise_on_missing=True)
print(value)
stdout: 8:47
